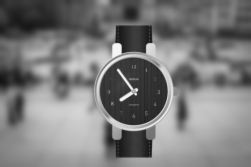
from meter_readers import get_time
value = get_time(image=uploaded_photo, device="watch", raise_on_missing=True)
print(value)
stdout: 7:54
